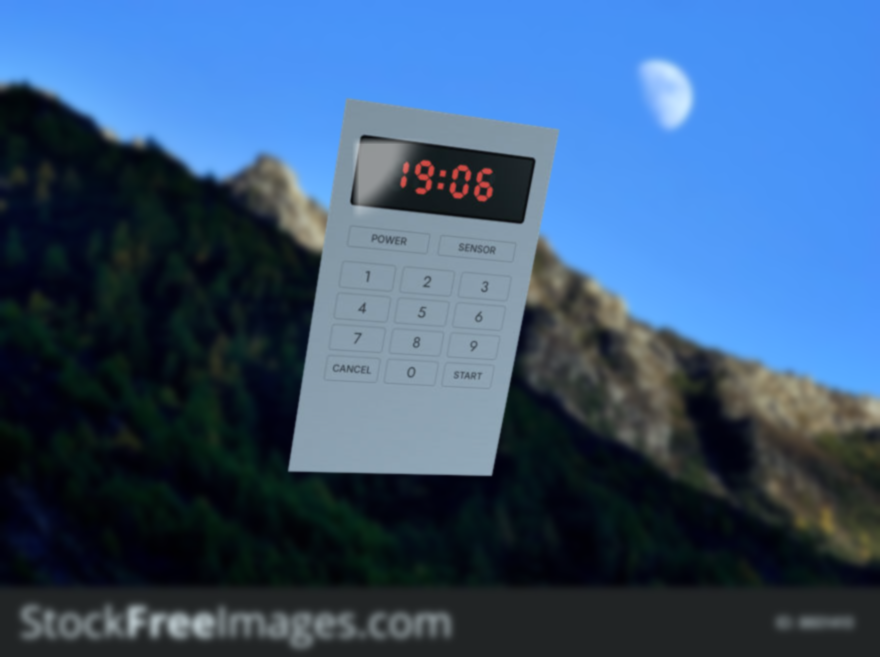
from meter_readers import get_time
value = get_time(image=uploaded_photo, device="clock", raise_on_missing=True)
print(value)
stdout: 19:06
